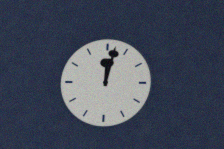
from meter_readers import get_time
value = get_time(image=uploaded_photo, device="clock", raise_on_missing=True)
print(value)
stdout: 12:02
